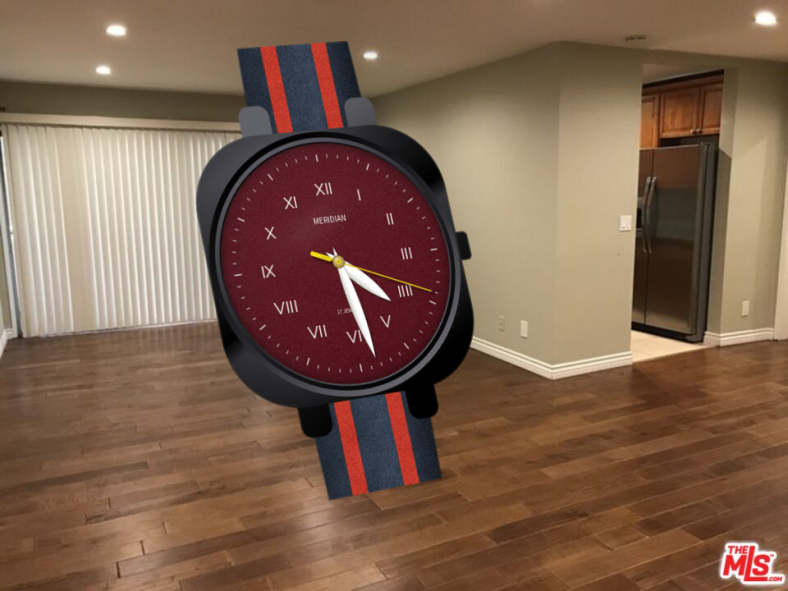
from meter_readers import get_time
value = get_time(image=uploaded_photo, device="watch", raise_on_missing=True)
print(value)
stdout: 4:28:19
